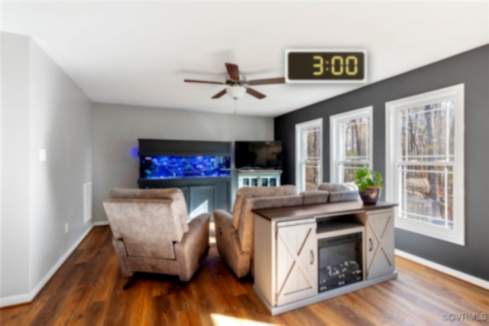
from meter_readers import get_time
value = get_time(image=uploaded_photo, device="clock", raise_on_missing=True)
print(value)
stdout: 3:00
